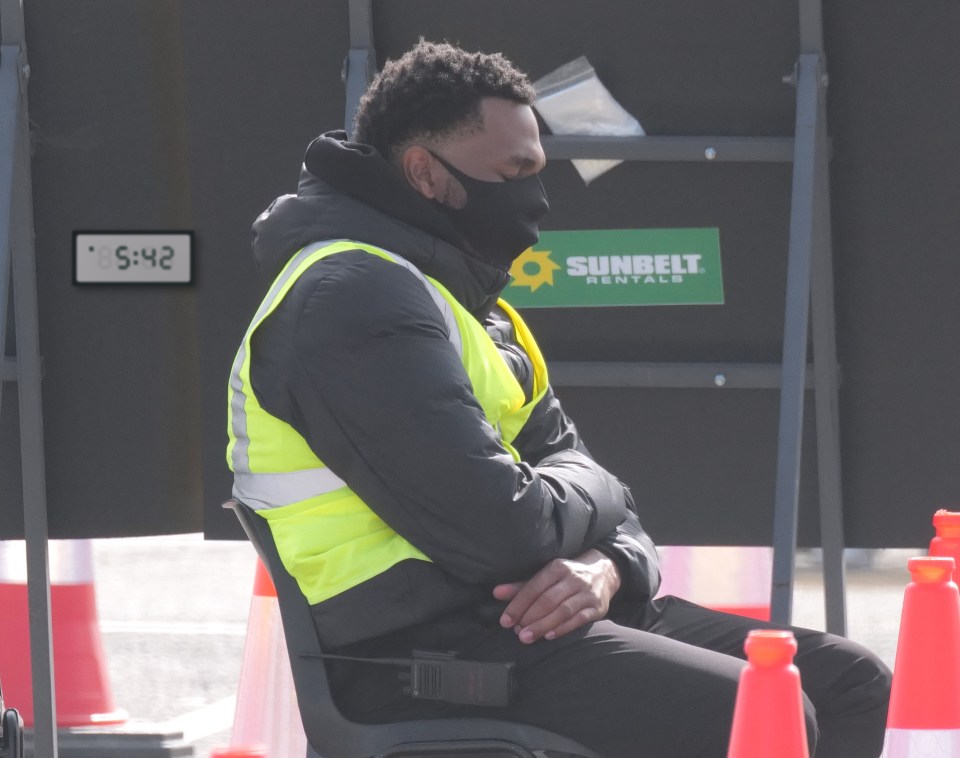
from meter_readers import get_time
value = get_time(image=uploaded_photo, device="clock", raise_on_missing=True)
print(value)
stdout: 5:42
